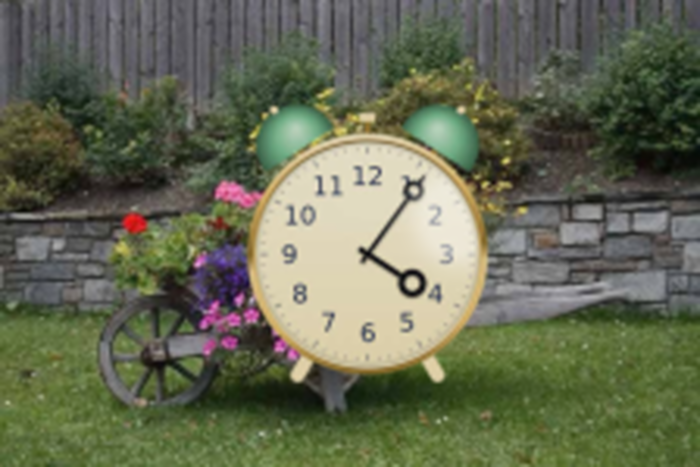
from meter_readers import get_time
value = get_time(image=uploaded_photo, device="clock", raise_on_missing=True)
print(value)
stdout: 4:06
